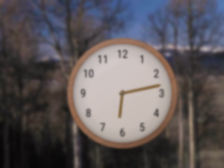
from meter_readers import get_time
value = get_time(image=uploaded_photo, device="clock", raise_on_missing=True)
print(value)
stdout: 6:13
